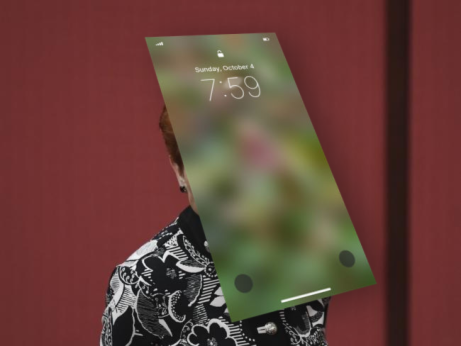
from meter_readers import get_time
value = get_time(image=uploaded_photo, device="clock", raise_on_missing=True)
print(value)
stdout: 7:59
